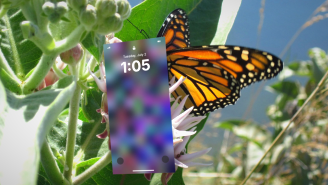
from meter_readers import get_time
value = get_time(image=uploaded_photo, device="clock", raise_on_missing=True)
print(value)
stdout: 1:05
